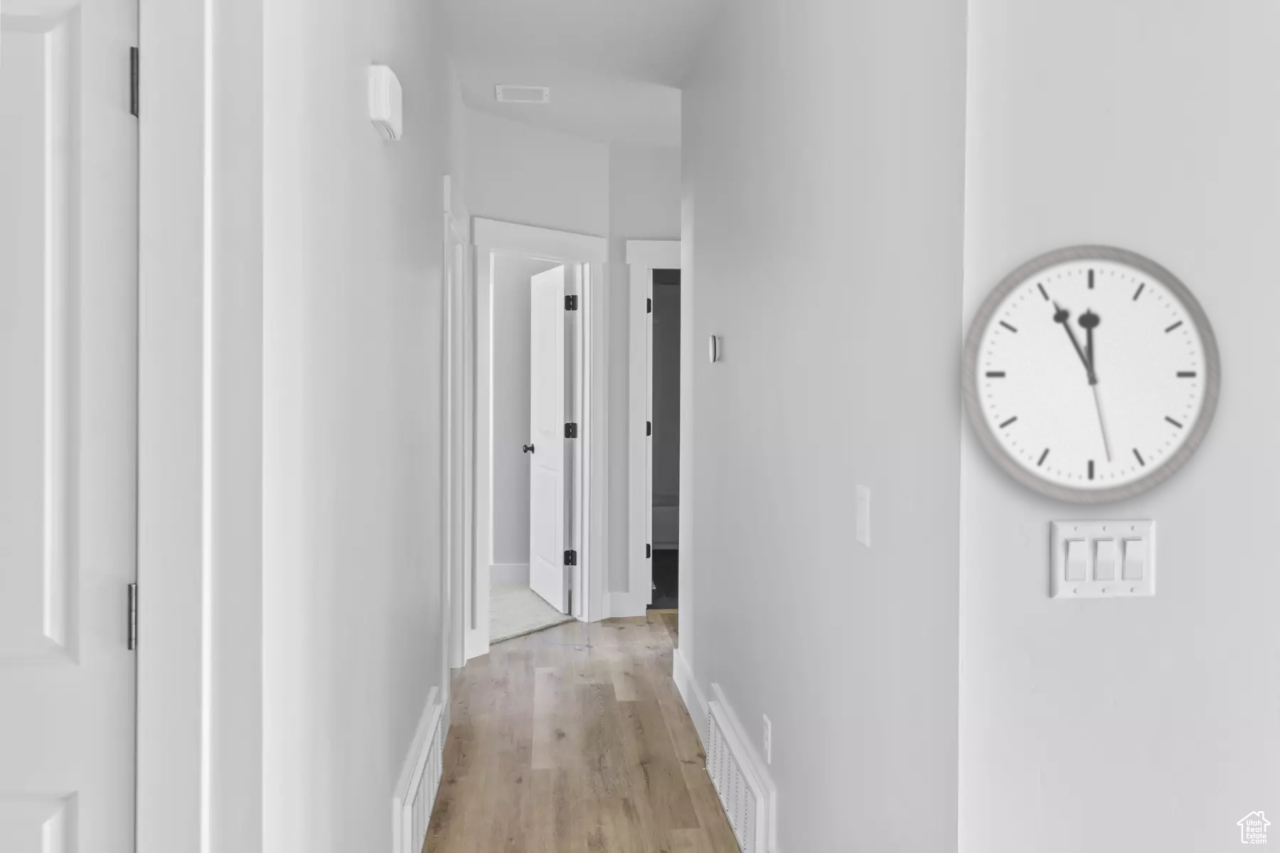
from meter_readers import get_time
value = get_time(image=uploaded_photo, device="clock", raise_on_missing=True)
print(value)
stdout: 11:55:28
